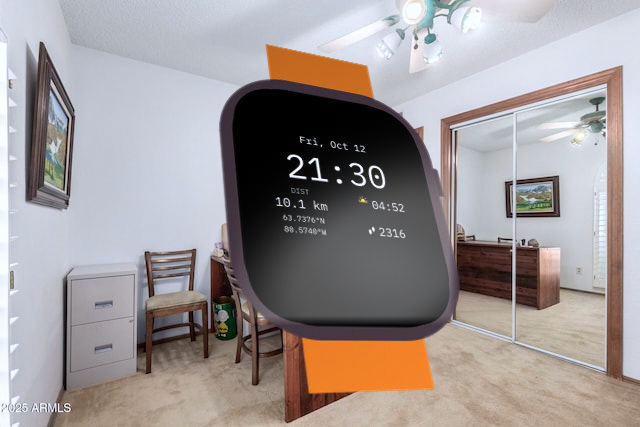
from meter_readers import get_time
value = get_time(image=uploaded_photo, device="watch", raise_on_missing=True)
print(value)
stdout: 21:30
